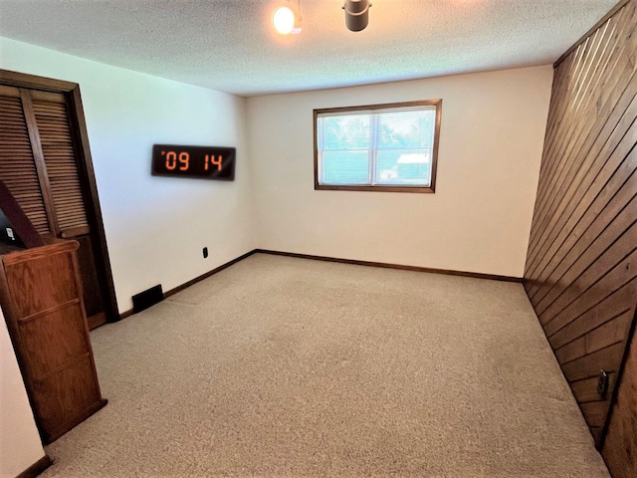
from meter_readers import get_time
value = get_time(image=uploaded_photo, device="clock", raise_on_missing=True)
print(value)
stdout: 9:14
